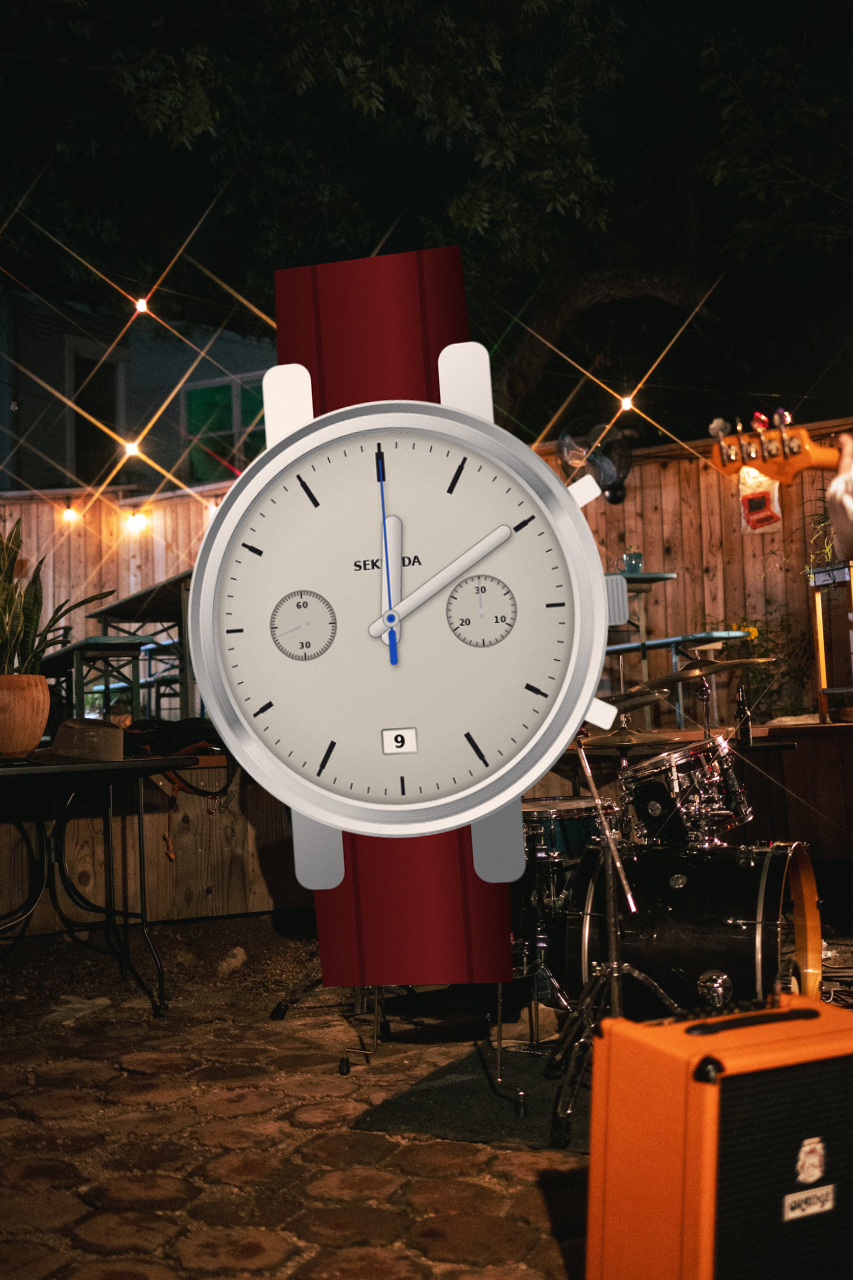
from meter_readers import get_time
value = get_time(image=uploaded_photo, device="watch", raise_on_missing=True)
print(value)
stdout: 12:09:42
